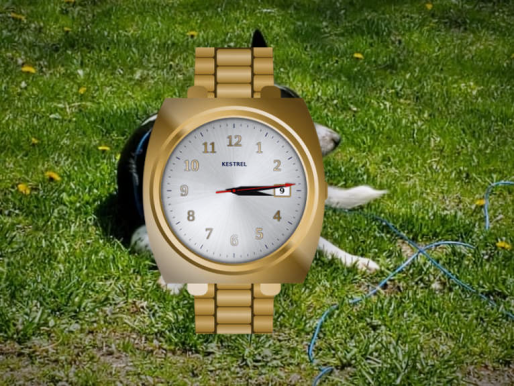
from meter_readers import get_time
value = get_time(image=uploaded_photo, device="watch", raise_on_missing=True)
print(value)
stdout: 3:14:14
